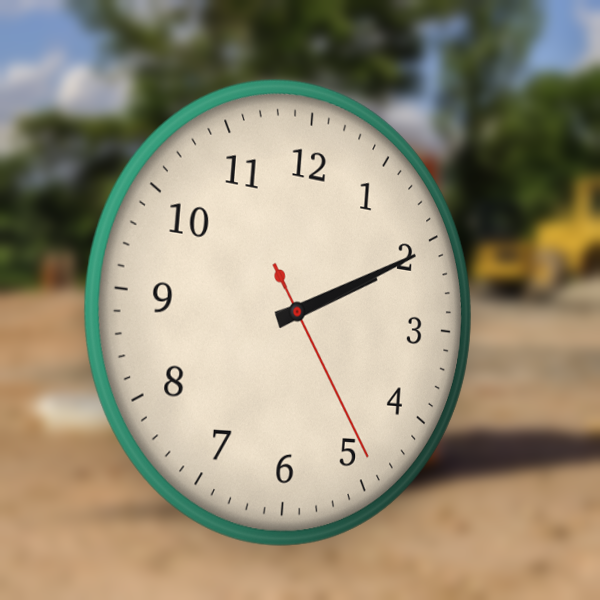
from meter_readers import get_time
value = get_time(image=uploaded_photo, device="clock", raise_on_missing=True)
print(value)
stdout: 2:10:24
